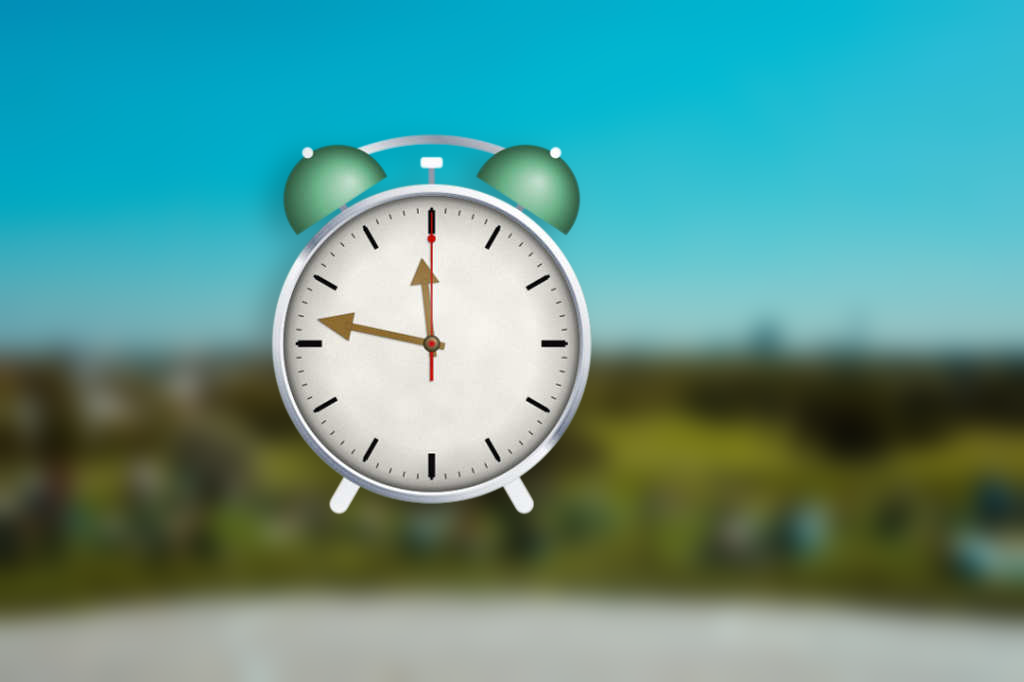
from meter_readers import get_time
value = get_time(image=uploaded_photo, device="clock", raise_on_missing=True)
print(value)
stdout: 11:47:00
